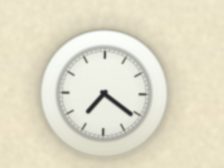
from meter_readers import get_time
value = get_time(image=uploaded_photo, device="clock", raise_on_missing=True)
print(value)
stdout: 7:21
